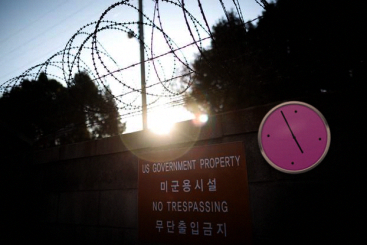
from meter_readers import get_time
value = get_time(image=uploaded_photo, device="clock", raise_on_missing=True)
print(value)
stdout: 4:55
